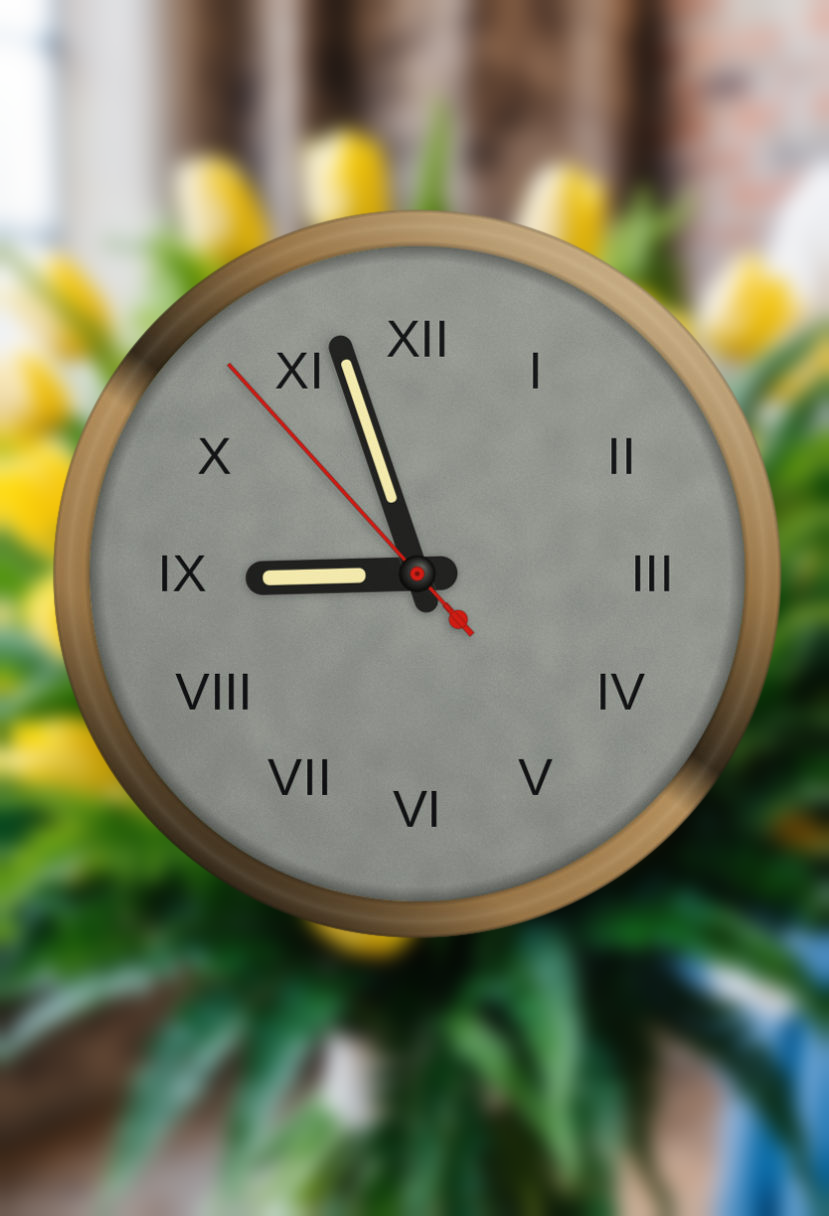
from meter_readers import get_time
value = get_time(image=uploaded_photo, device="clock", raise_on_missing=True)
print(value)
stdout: 8:56:53
